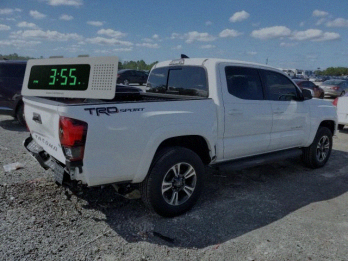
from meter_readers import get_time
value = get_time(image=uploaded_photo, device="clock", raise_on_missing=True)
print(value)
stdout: 3:55
